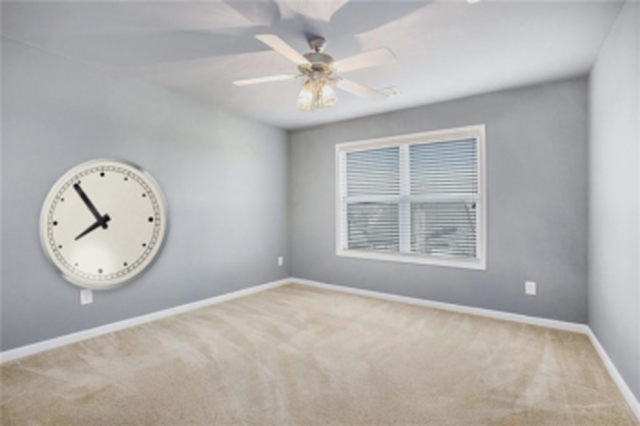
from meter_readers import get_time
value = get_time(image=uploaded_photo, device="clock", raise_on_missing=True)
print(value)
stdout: 7:54
